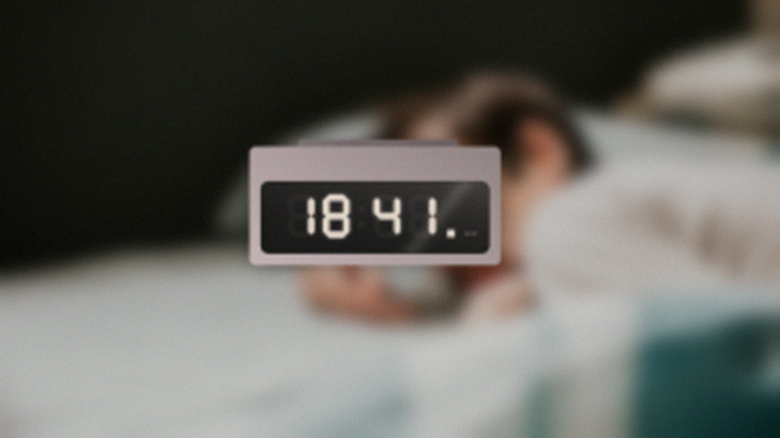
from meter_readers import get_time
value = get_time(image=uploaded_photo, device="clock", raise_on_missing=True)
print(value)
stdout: 18:41
